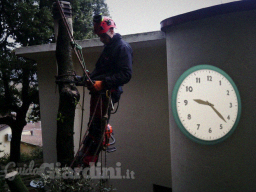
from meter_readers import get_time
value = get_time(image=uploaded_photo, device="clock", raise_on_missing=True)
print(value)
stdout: 9:22
